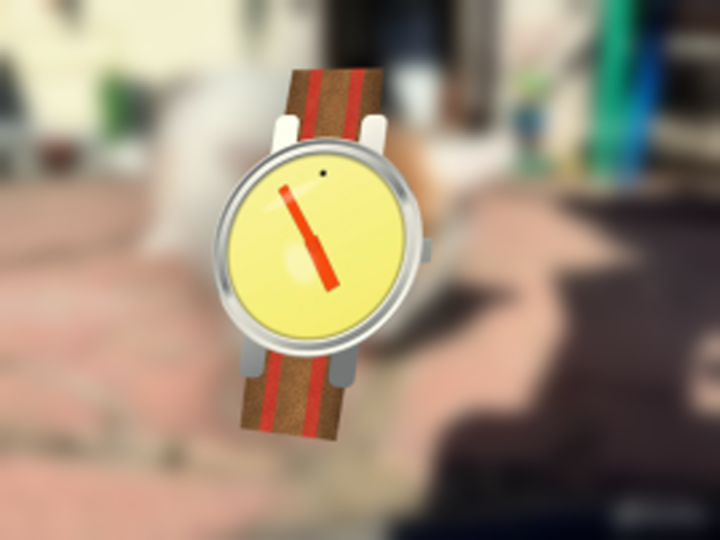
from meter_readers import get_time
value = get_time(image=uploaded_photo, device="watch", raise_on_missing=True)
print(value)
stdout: 4:54
